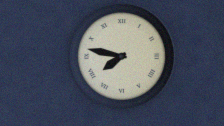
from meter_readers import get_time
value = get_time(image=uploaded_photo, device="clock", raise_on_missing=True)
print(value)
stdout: 7:47
